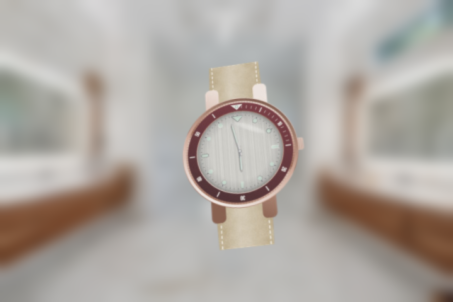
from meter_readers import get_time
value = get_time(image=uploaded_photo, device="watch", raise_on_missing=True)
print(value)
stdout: 5:58
